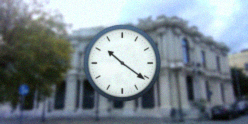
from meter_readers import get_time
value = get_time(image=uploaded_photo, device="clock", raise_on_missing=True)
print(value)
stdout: 10:21
